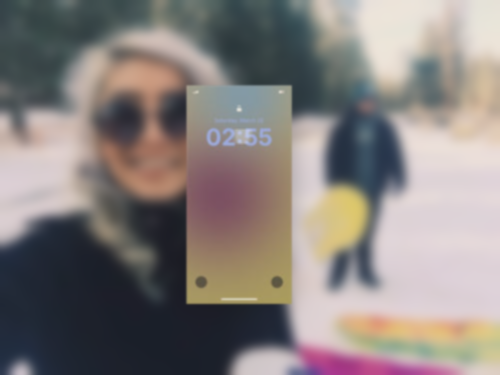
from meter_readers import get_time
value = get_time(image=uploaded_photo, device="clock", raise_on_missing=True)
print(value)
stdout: 2:55
